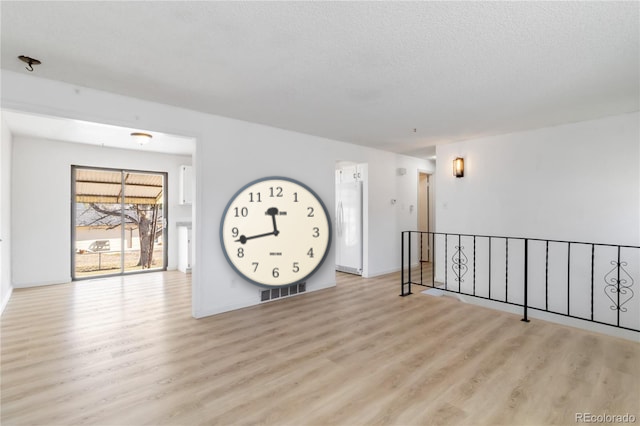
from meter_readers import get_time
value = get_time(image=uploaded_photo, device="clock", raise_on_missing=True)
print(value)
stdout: 11:43
